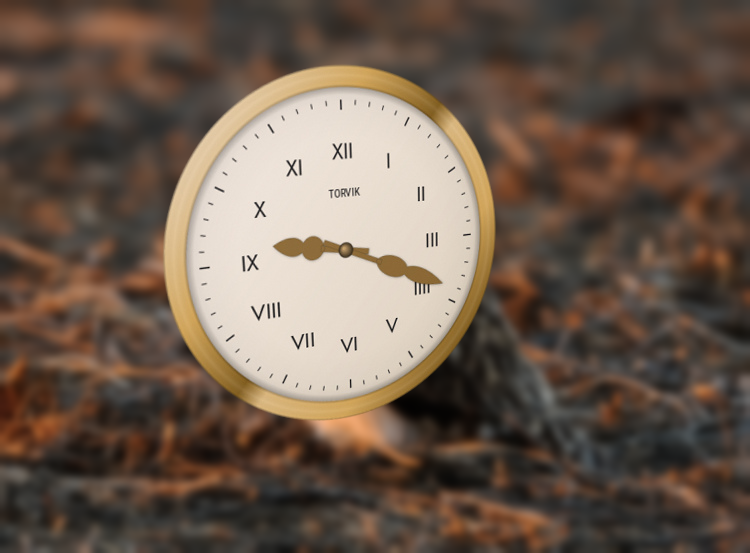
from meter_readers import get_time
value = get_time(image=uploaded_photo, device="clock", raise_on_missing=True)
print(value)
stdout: 9:19
